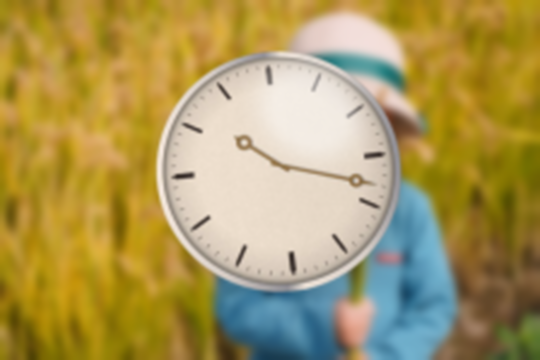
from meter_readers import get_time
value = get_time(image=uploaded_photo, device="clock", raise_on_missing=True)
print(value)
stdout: 10:18
